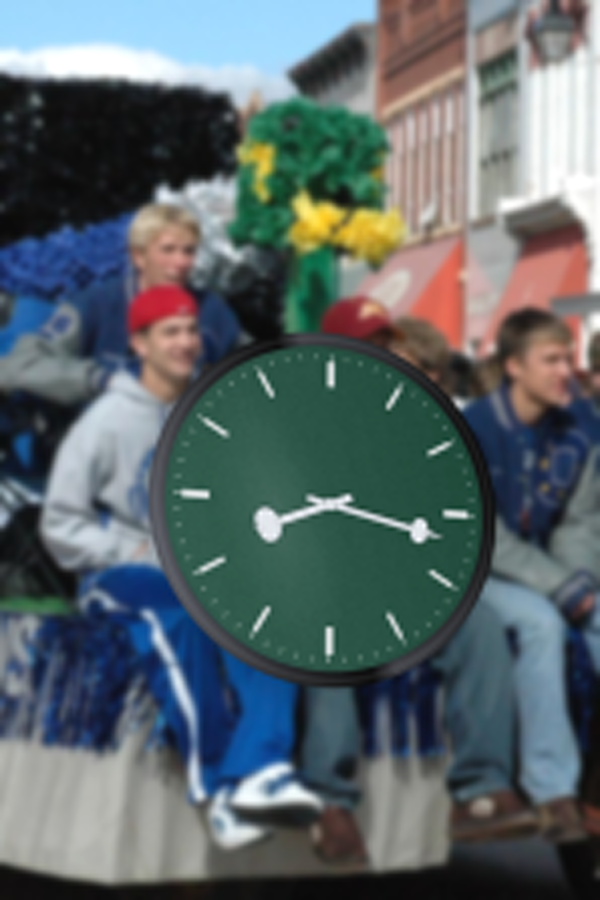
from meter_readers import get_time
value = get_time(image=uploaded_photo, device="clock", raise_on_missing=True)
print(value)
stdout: 8:17
